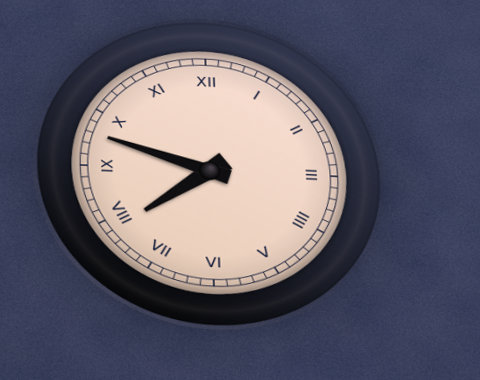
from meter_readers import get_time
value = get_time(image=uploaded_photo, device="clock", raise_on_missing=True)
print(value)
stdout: 7:48
